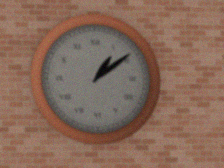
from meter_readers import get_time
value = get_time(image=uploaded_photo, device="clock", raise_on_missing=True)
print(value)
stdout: 1:09
